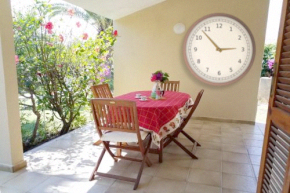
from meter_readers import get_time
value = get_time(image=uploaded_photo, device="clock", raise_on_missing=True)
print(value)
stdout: 2:53
